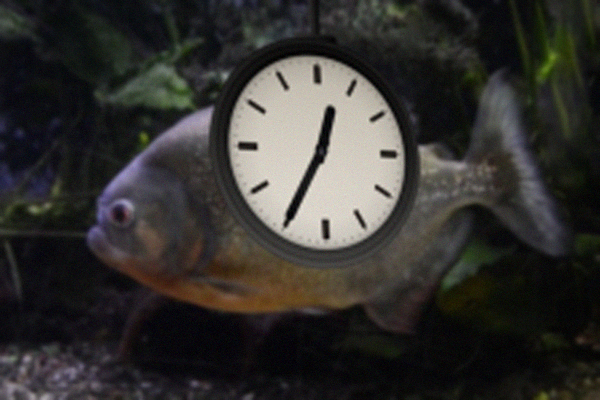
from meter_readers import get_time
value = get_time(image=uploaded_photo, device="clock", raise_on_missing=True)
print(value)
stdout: 12:35
